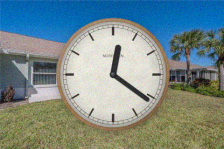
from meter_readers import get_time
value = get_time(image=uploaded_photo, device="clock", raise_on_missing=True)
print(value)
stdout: 12:21
